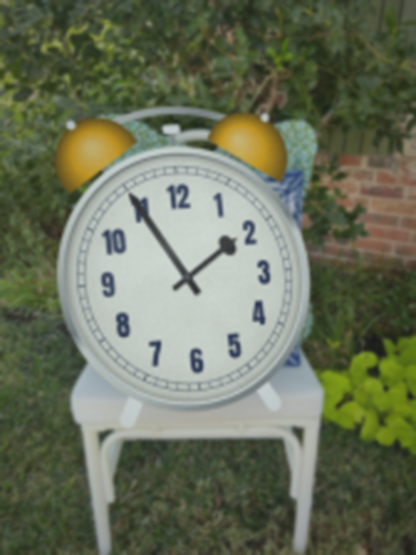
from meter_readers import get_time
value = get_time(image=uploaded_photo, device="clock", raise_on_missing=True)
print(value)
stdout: 1:55
